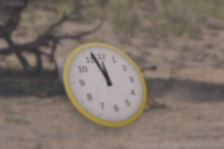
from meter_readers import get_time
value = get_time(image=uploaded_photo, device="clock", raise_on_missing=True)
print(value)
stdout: 11:57
